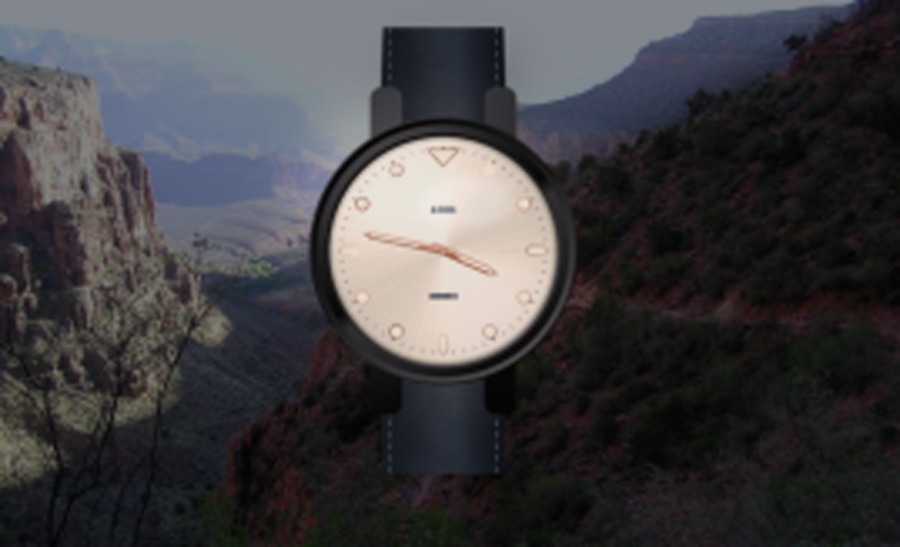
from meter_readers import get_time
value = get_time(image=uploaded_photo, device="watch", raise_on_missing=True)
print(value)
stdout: 3:47
